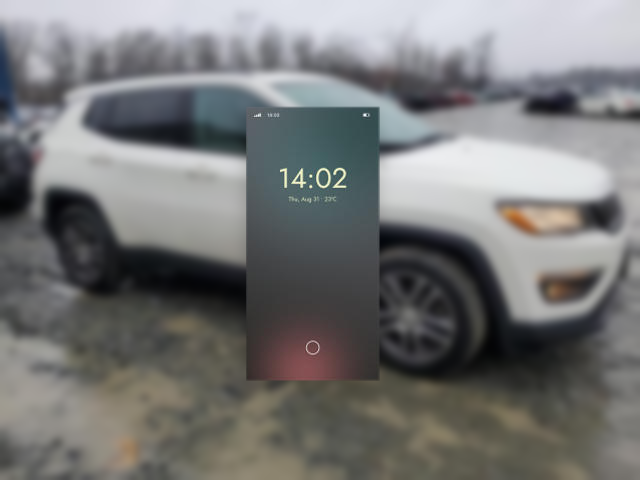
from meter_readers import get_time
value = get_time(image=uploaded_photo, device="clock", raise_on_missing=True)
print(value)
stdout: 14:02
